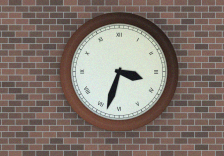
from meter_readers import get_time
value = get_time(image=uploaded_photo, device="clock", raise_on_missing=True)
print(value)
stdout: 3:33
